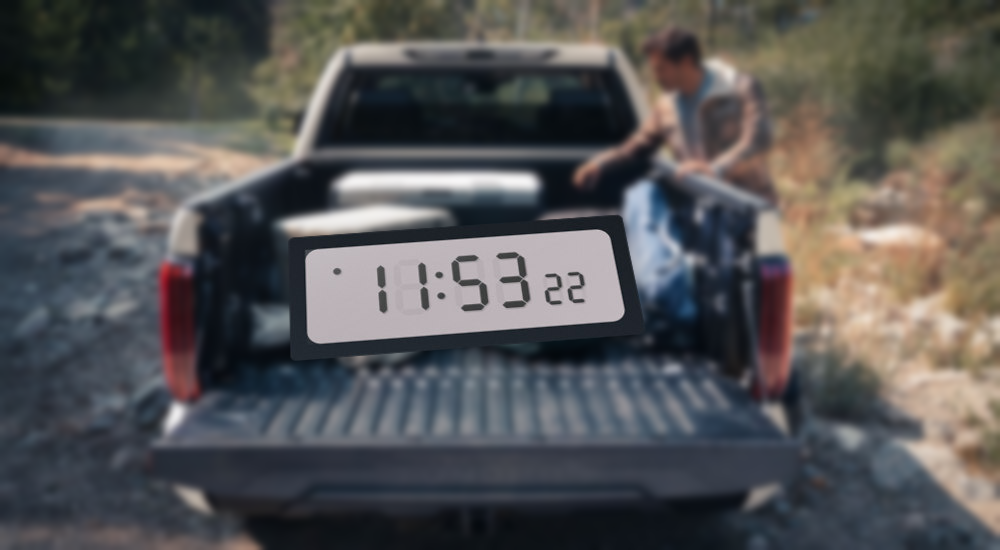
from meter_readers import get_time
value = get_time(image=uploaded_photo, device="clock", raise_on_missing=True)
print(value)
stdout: 11:53:22
